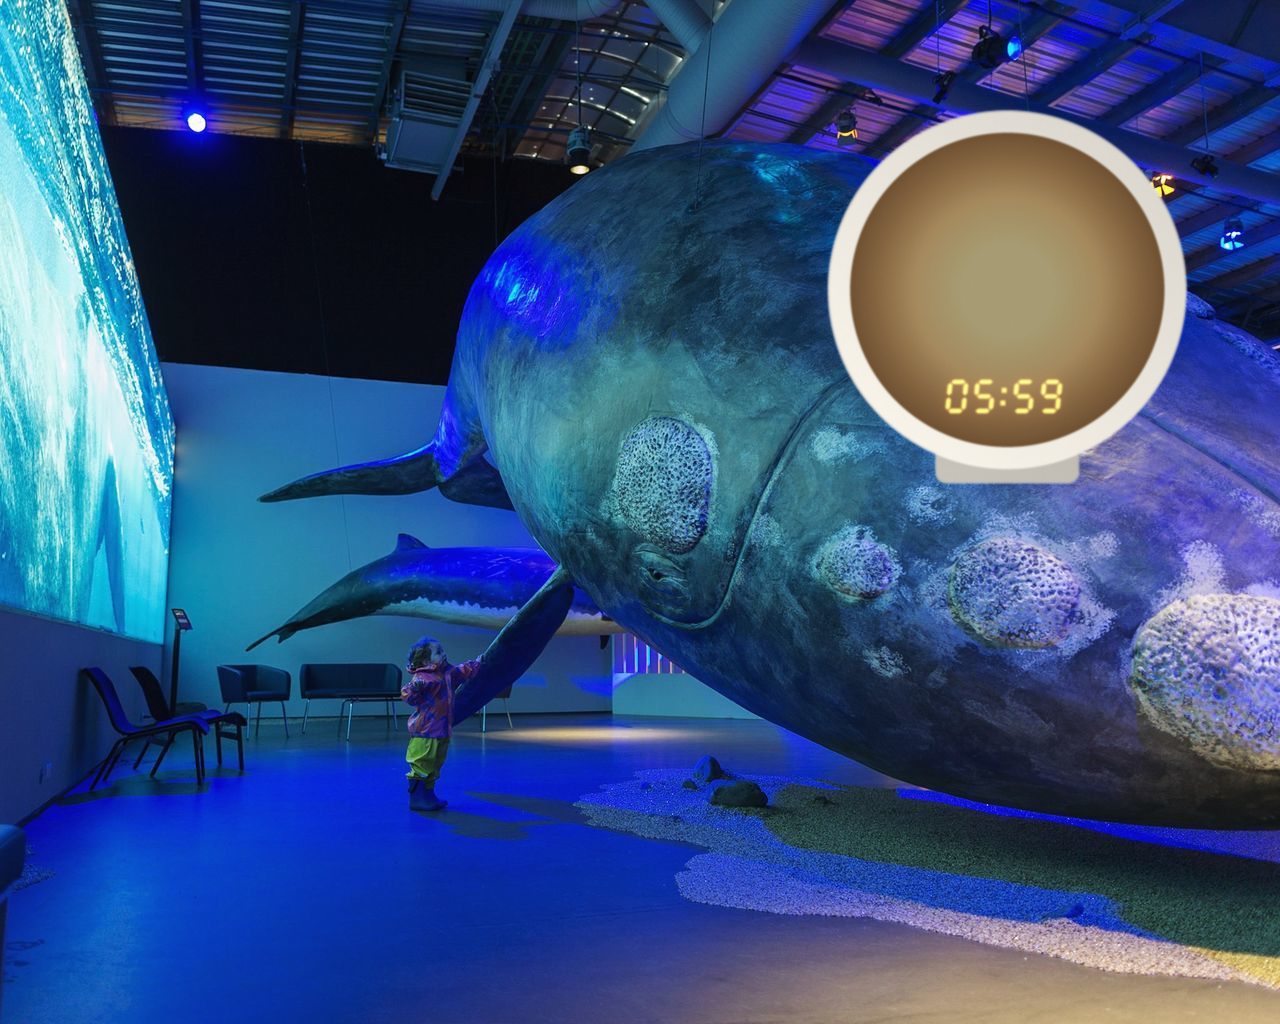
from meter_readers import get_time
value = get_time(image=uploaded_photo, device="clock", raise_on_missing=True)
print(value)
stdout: 5:59
